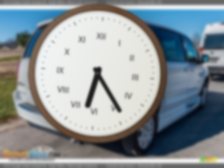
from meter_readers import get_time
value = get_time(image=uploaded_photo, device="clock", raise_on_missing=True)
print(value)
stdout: 6:24
